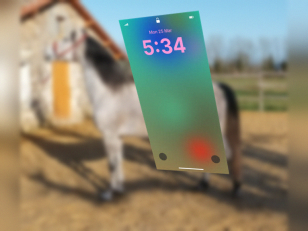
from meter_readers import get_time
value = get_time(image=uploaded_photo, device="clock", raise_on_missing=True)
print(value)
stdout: 5:34
